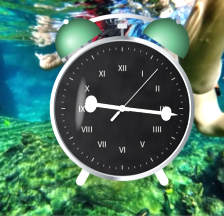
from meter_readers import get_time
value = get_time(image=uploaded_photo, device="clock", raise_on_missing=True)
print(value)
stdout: 9:16:07
